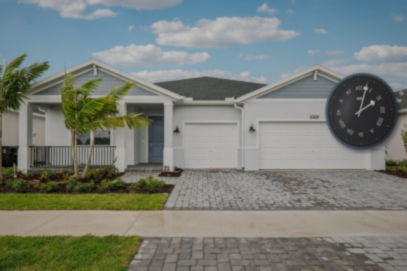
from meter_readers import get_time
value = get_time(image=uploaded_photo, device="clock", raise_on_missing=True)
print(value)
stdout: 2:03
